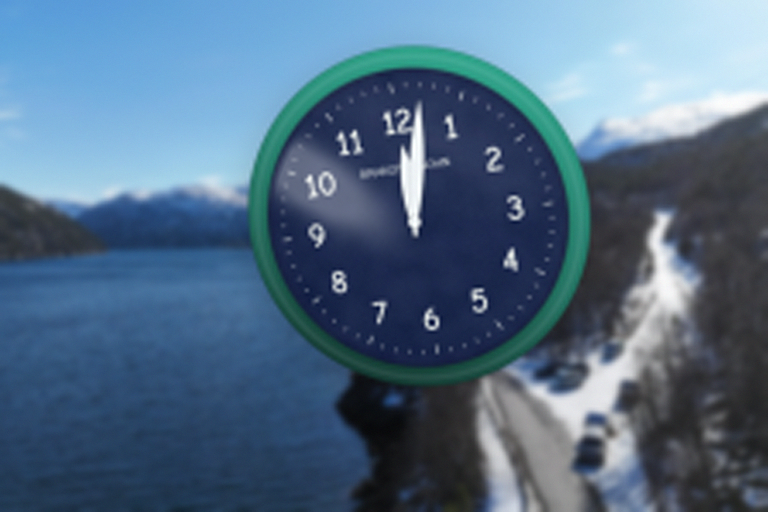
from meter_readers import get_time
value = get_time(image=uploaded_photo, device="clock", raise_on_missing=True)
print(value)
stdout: 12:02
